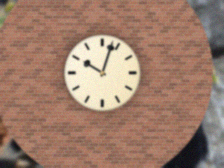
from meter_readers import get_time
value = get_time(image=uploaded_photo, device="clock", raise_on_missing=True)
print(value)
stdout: 10:03
